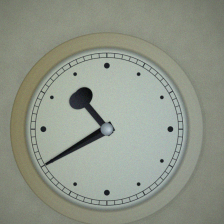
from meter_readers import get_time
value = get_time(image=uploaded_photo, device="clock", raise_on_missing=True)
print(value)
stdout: 10:40
